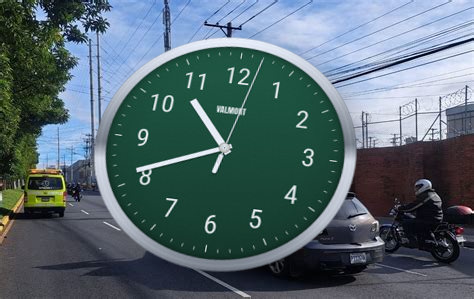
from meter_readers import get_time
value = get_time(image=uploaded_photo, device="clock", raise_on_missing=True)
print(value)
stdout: 10:41:02
